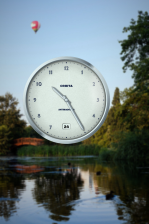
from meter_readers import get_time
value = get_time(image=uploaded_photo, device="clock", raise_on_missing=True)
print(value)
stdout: 10:25
